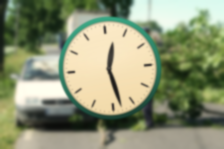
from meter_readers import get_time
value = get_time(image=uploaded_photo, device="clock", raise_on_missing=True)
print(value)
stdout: 12:28
